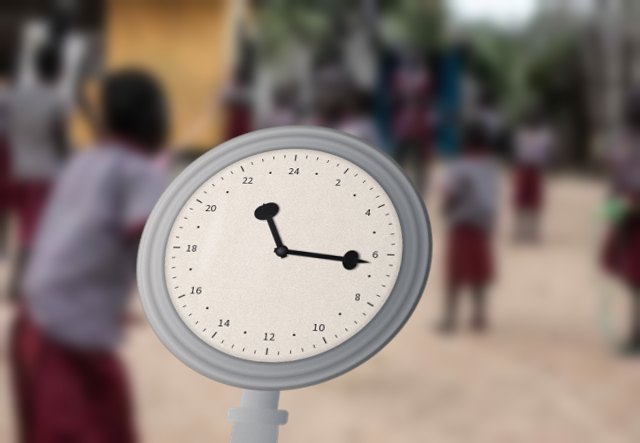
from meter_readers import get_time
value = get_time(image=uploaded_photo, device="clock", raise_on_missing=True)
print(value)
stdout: 22:16
